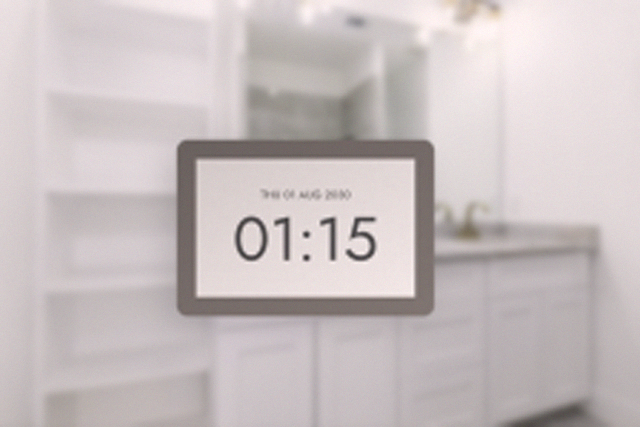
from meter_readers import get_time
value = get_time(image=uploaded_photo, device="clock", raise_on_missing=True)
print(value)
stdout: 1:15
